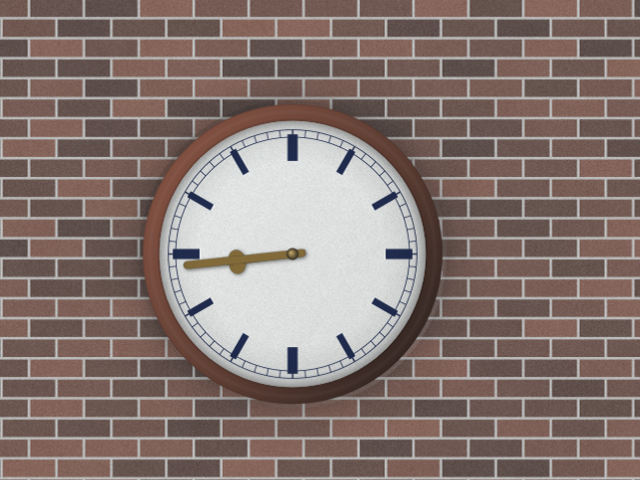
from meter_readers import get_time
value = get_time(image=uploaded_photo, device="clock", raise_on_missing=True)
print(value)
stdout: 8:44
